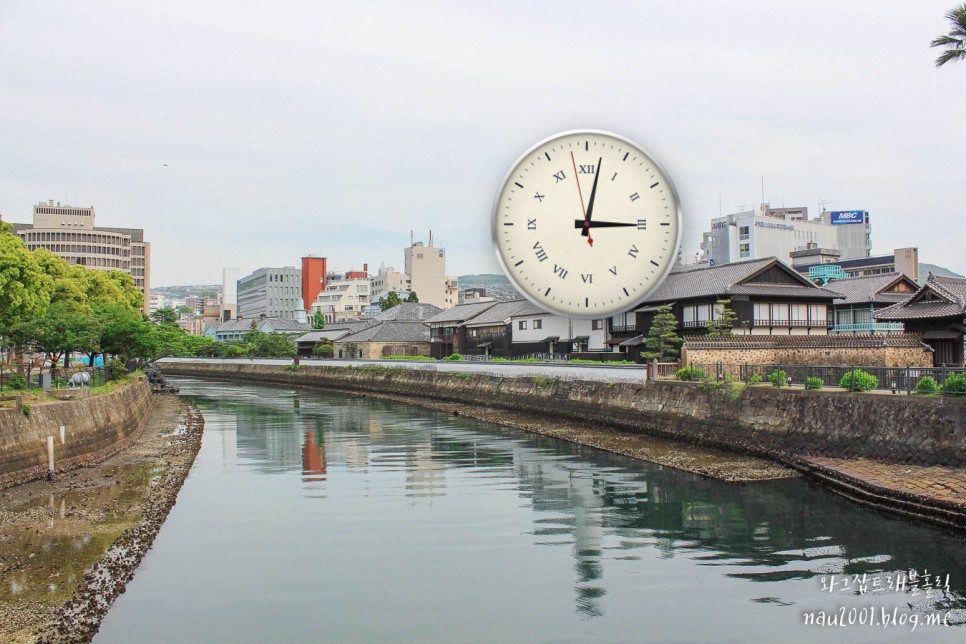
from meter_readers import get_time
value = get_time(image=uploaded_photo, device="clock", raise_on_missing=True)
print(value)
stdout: 3:01:58
